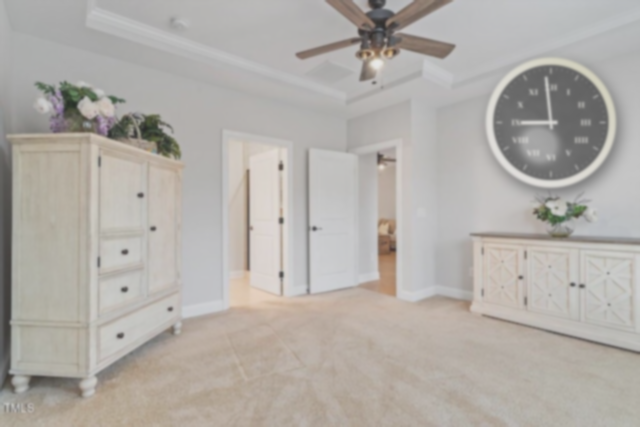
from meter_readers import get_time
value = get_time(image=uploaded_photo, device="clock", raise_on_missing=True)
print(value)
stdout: 8:59
